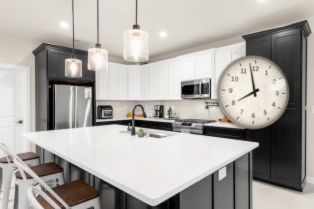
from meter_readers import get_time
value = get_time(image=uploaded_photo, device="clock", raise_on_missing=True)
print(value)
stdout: 7:58
